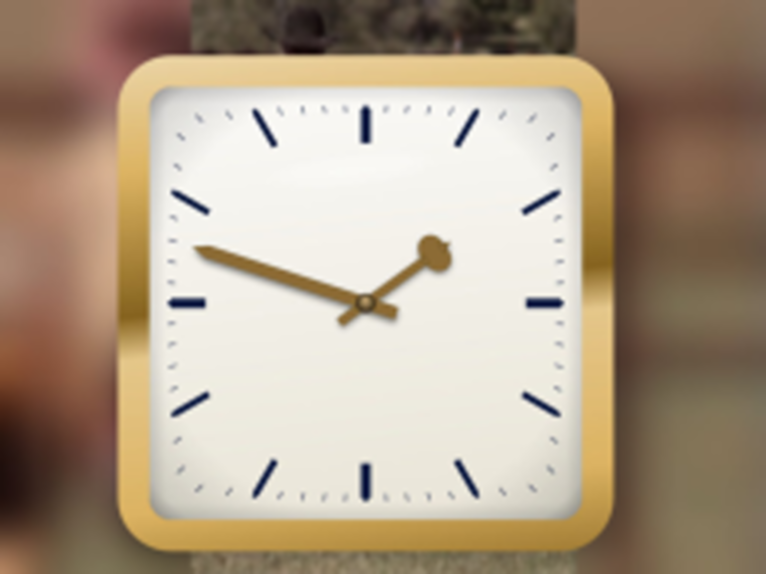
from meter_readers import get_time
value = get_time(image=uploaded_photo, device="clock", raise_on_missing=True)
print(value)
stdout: 1:48
